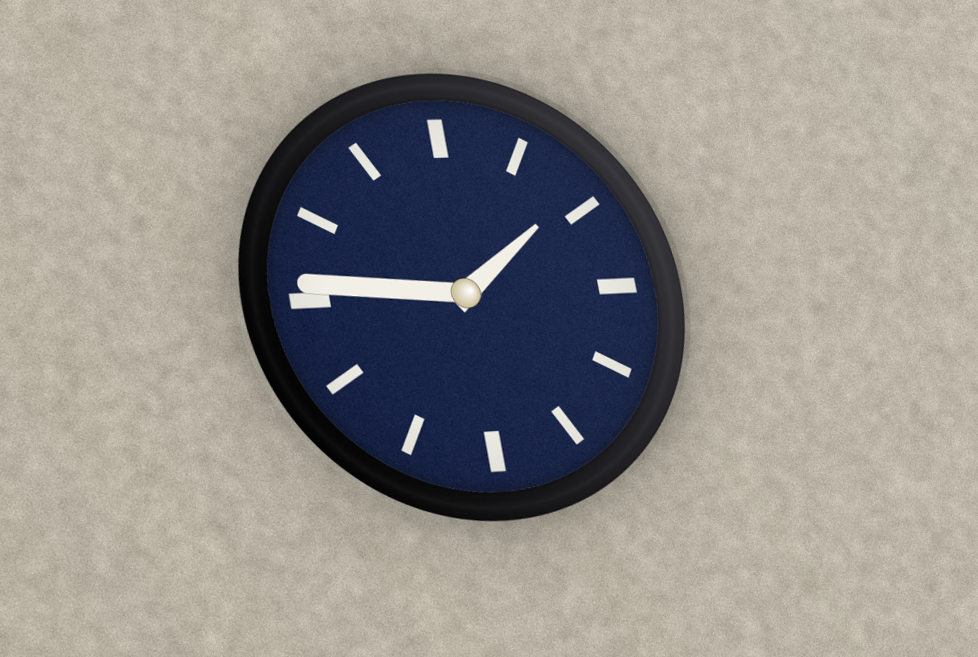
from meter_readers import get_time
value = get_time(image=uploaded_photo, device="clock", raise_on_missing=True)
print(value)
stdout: 1:46
